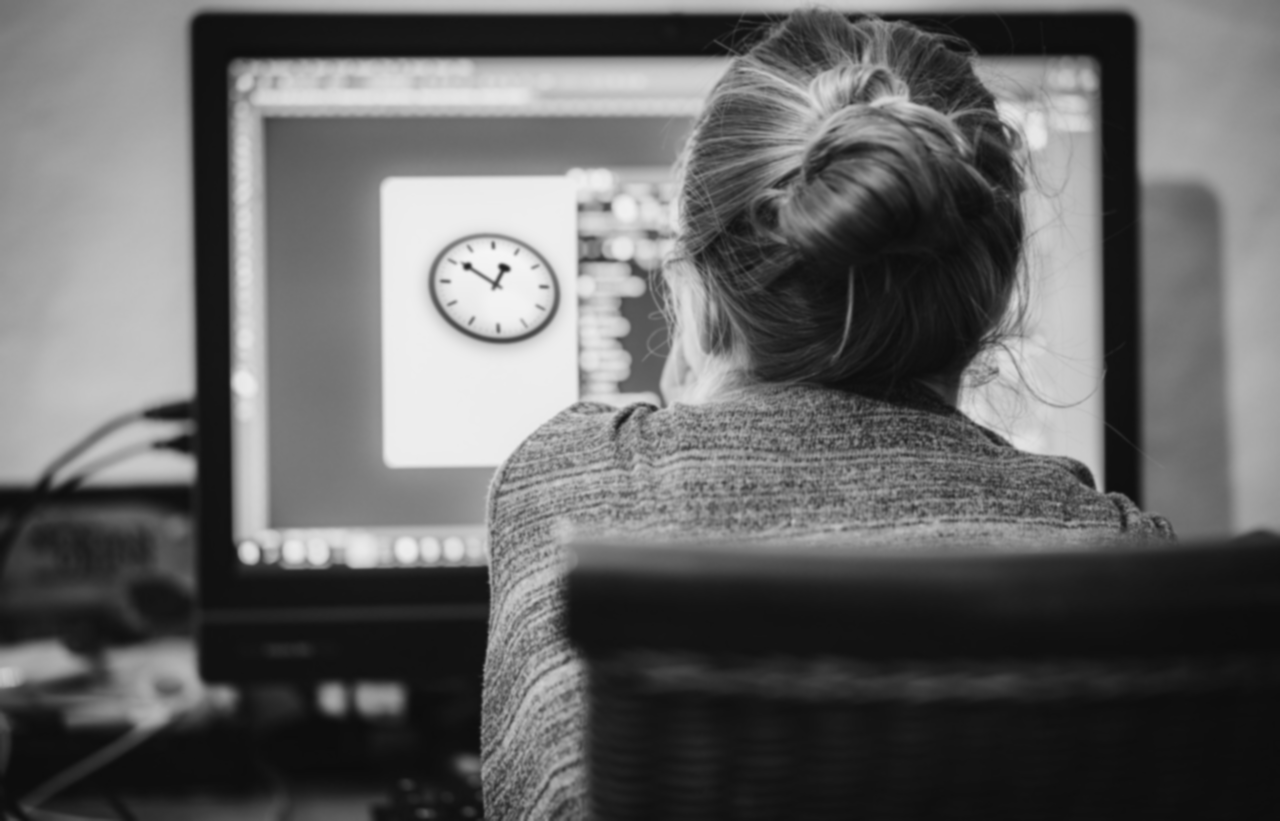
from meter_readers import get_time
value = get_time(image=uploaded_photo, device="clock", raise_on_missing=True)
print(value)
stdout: 12:51
